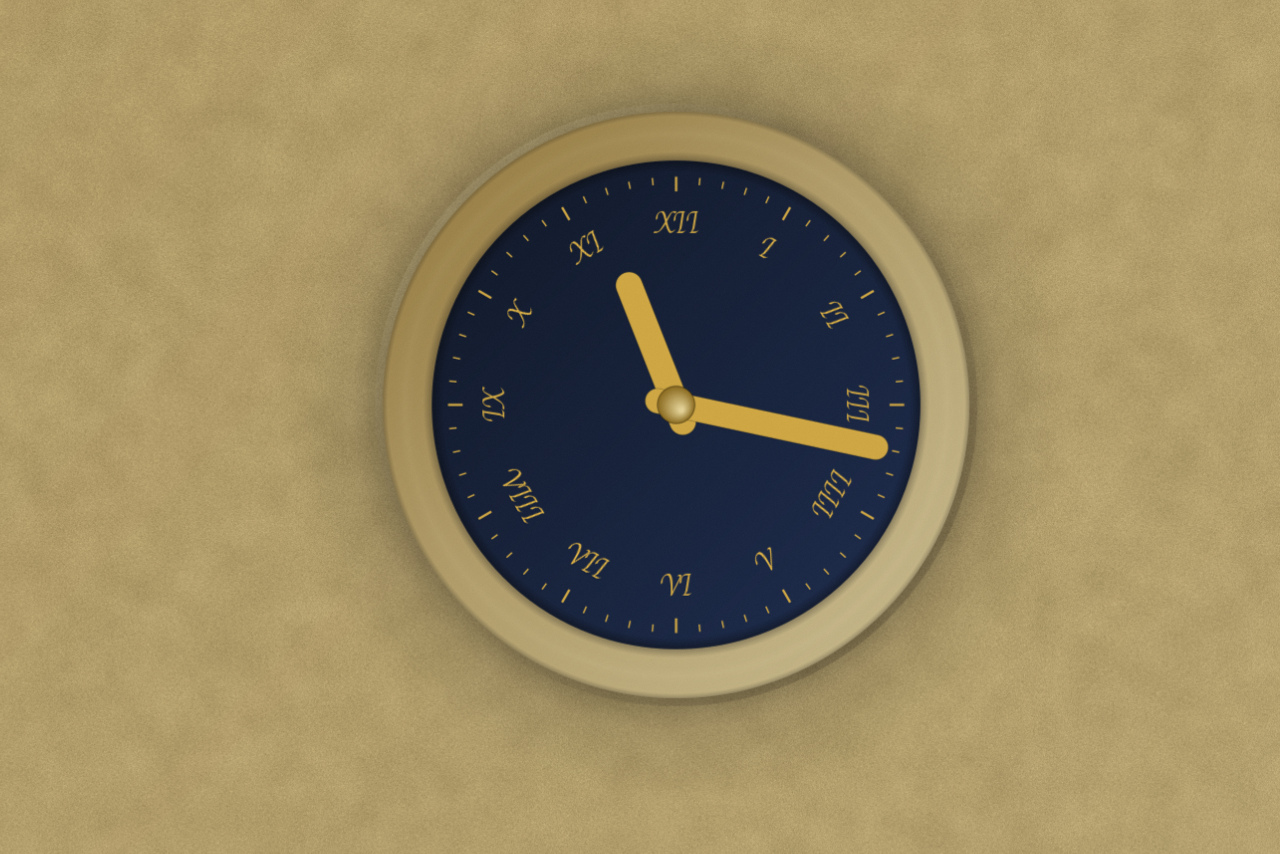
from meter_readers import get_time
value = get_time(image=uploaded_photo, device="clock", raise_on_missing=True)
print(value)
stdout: 11:17
